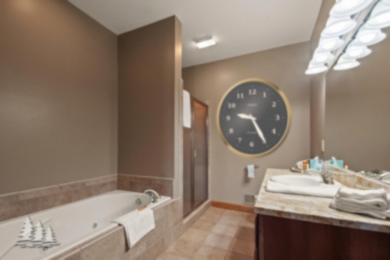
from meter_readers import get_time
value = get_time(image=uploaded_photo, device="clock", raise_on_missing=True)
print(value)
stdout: 9:25
